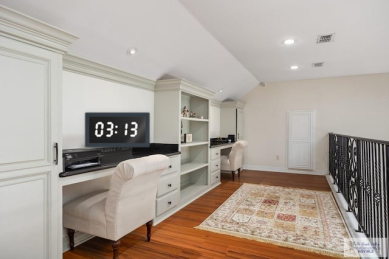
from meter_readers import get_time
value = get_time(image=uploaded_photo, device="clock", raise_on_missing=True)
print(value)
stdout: 3:13
